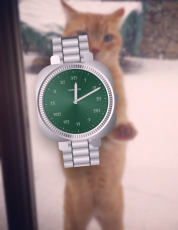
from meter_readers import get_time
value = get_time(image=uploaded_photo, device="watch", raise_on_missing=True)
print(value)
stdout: 12:11
